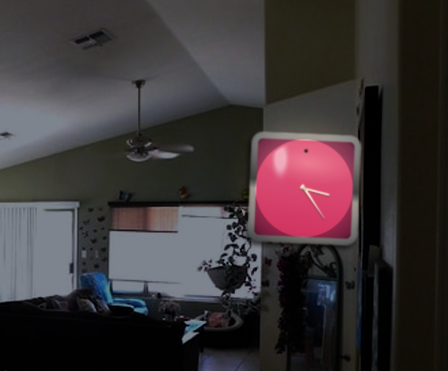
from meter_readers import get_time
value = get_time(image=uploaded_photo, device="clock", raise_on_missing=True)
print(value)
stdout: 3:24
